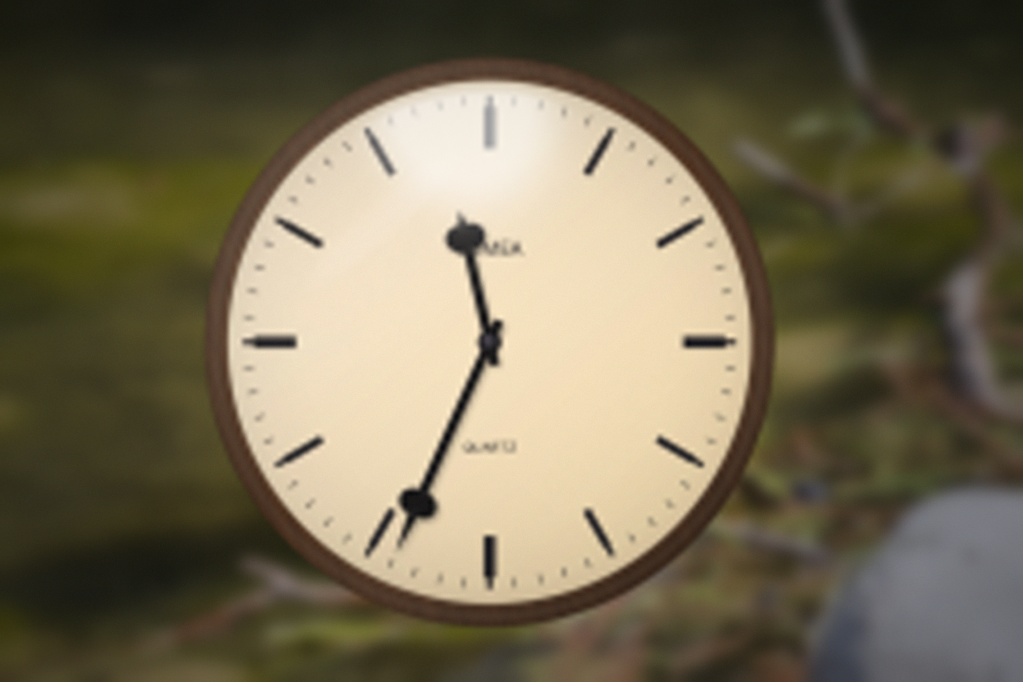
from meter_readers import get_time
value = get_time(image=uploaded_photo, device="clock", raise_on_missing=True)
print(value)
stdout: 11:34
